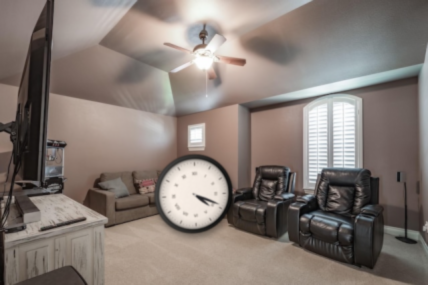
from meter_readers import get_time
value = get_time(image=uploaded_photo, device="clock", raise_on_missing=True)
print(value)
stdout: 4:19
